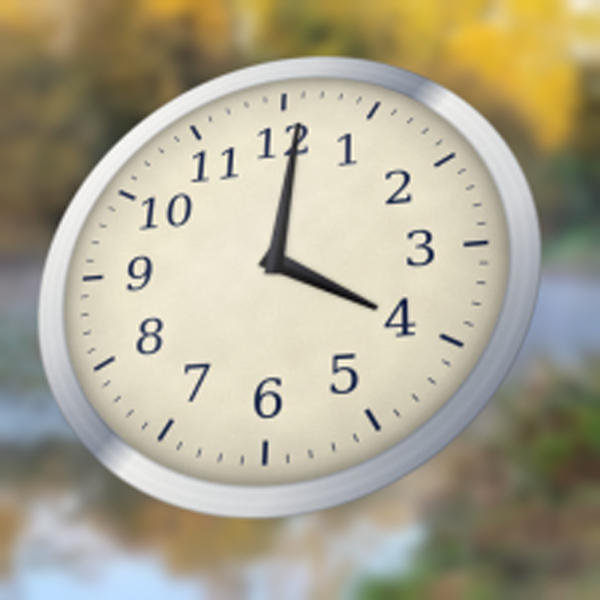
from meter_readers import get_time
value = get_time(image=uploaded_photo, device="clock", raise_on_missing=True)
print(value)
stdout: 4:01
